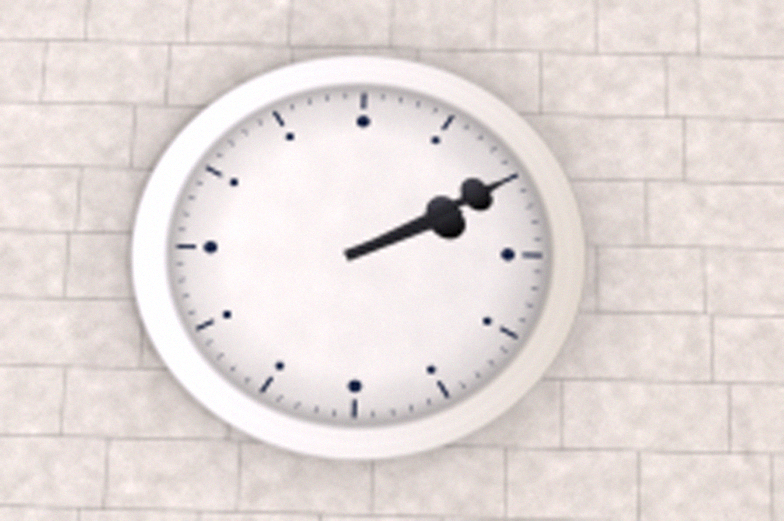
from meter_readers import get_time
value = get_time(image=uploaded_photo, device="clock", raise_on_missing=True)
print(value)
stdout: 2:10
